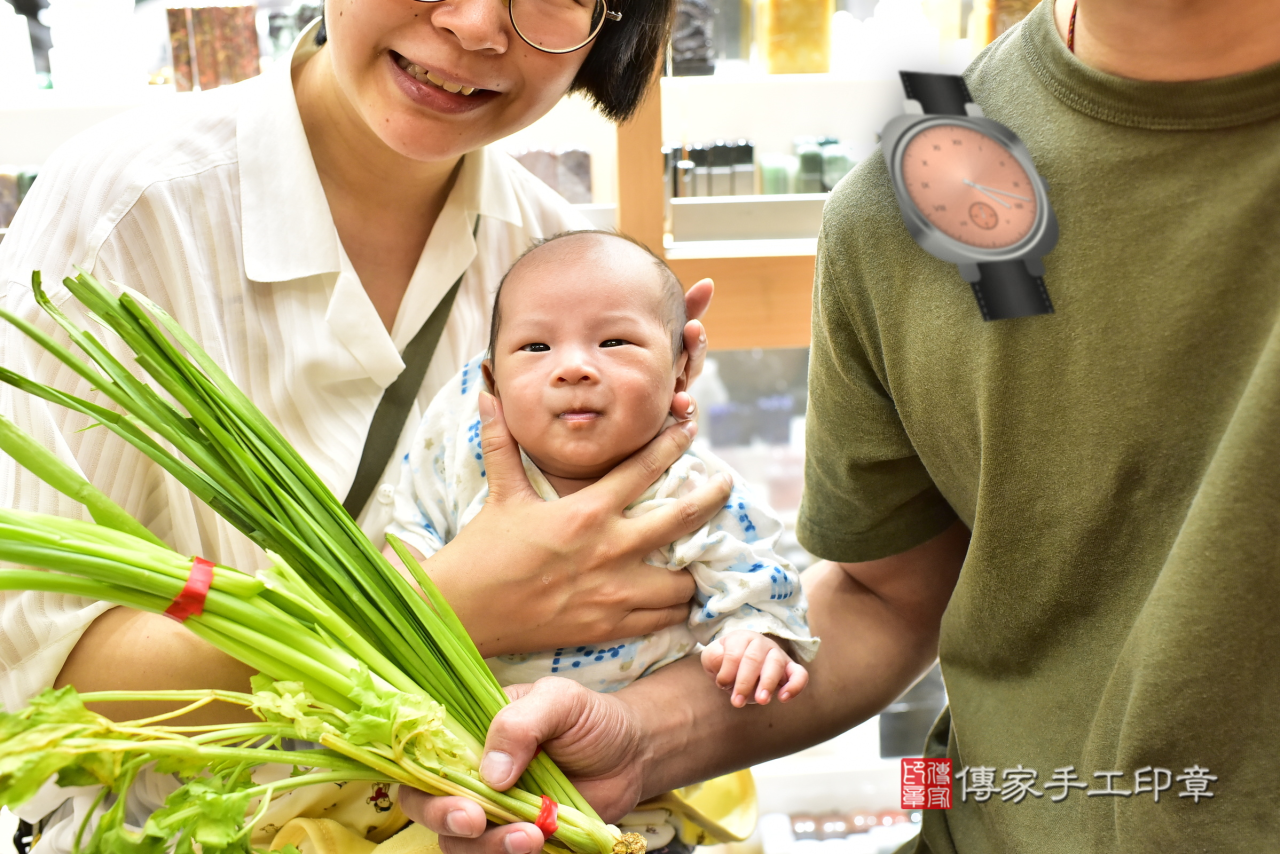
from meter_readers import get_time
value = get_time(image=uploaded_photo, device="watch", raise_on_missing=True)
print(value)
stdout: 4:18
